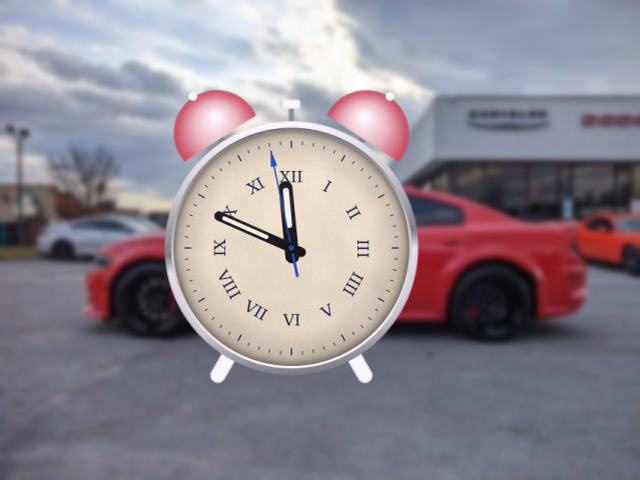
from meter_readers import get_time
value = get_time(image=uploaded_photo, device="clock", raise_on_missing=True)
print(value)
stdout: 11:48:58
